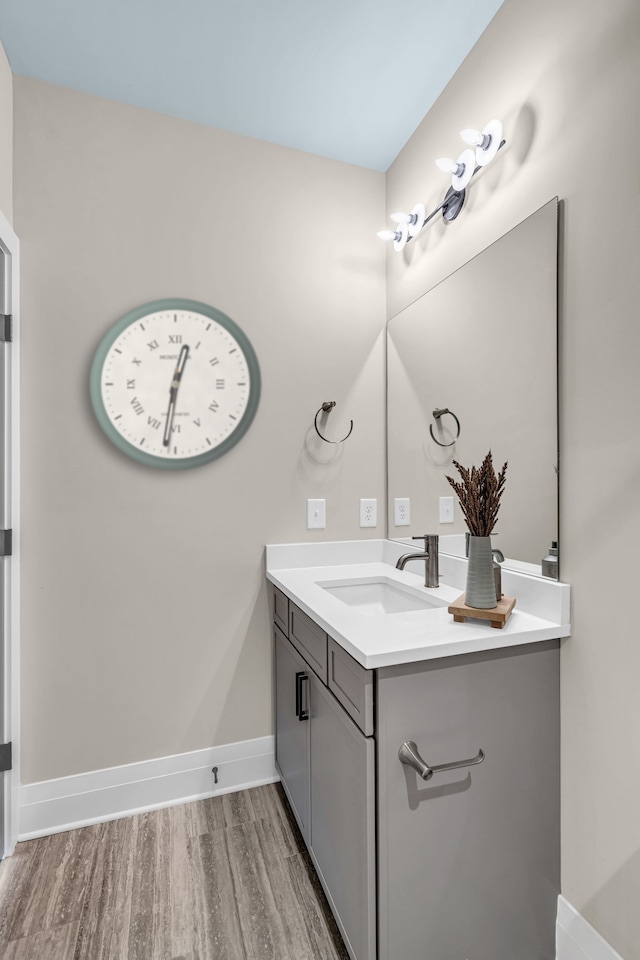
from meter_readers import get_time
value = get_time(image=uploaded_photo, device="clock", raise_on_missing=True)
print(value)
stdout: 12:31:31
